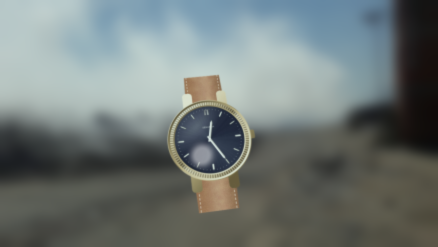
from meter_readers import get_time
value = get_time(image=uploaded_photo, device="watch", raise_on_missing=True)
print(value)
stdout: 12:25
